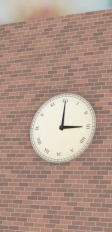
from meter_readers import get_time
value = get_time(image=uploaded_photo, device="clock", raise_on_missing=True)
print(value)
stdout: 3:00
